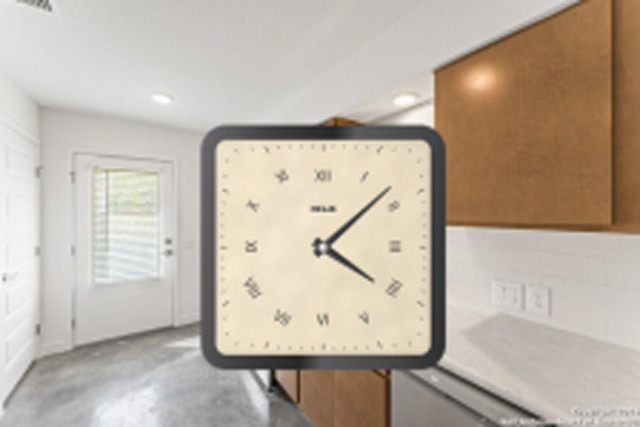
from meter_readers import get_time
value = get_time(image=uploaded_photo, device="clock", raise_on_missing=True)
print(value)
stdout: 4:08
